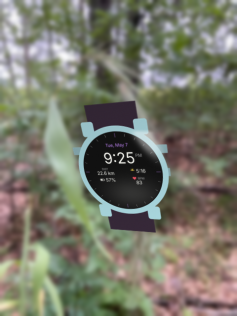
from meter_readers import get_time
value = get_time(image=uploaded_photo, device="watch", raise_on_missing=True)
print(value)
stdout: 9:25
